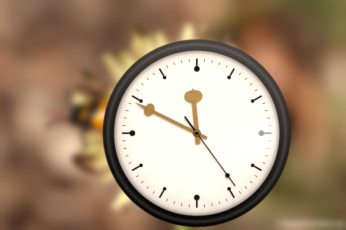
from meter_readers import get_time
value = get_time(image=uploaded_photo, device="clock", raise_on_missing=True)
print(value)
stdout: 11:49:24
